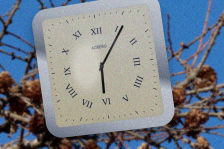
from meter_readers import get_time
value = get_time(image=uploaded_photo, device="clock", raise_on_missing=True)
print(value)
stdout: 6:06
